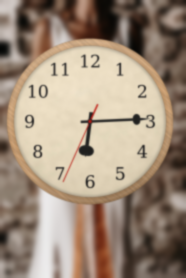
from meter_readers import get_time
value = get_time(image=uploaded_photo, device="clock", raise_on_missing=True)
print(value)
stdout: 6:14:34
